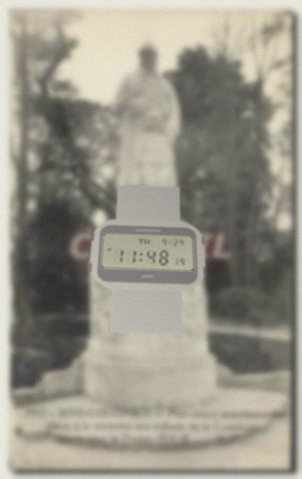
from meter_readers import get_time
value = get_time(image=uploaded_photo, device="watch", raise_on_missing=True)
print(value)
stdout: 11:48
